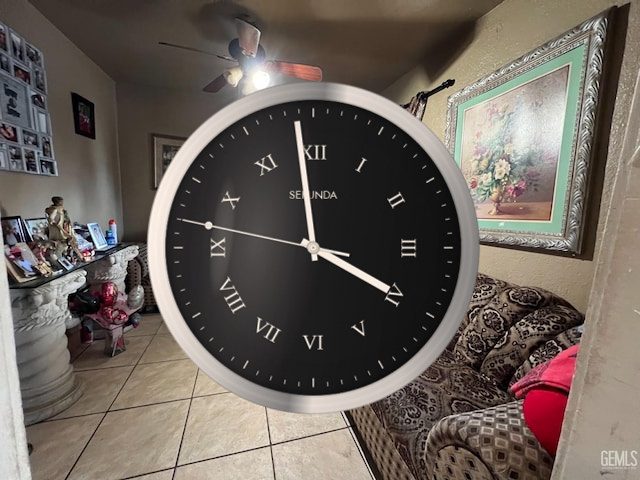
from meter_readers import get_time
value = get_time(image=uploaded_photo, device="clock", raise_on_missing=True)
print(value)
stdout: 3:58:47
